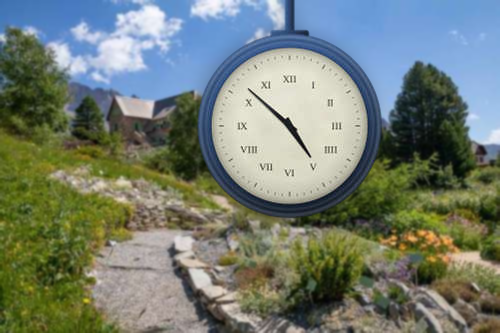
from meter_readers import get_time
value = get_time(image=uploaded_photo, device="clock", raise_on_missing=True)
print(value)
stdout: 4:52
